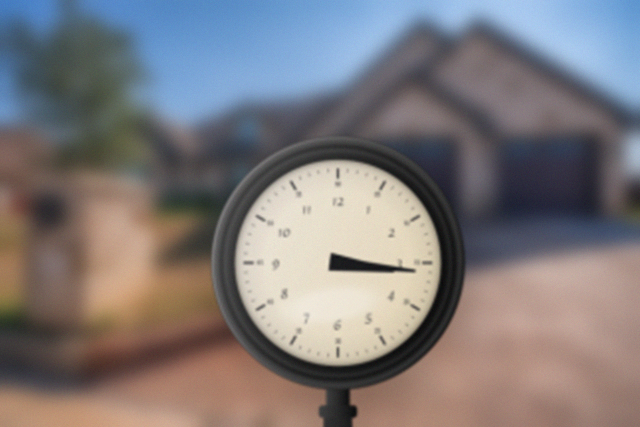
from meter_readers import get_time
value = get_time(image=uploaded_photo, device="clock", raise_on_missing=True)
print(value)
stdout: 3:16
